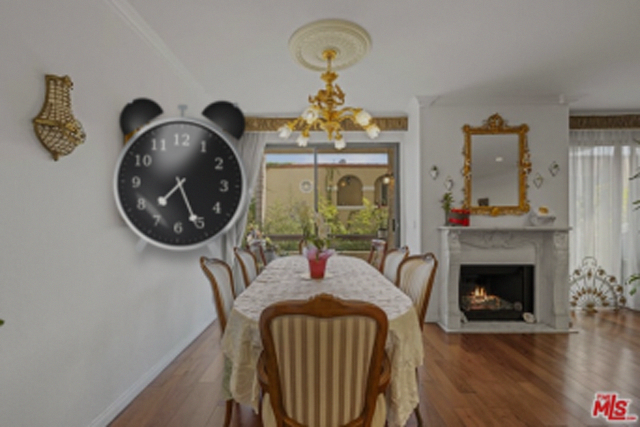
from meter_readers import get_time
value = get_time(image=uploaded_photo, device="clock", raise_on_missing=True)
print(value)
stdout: 7:26
